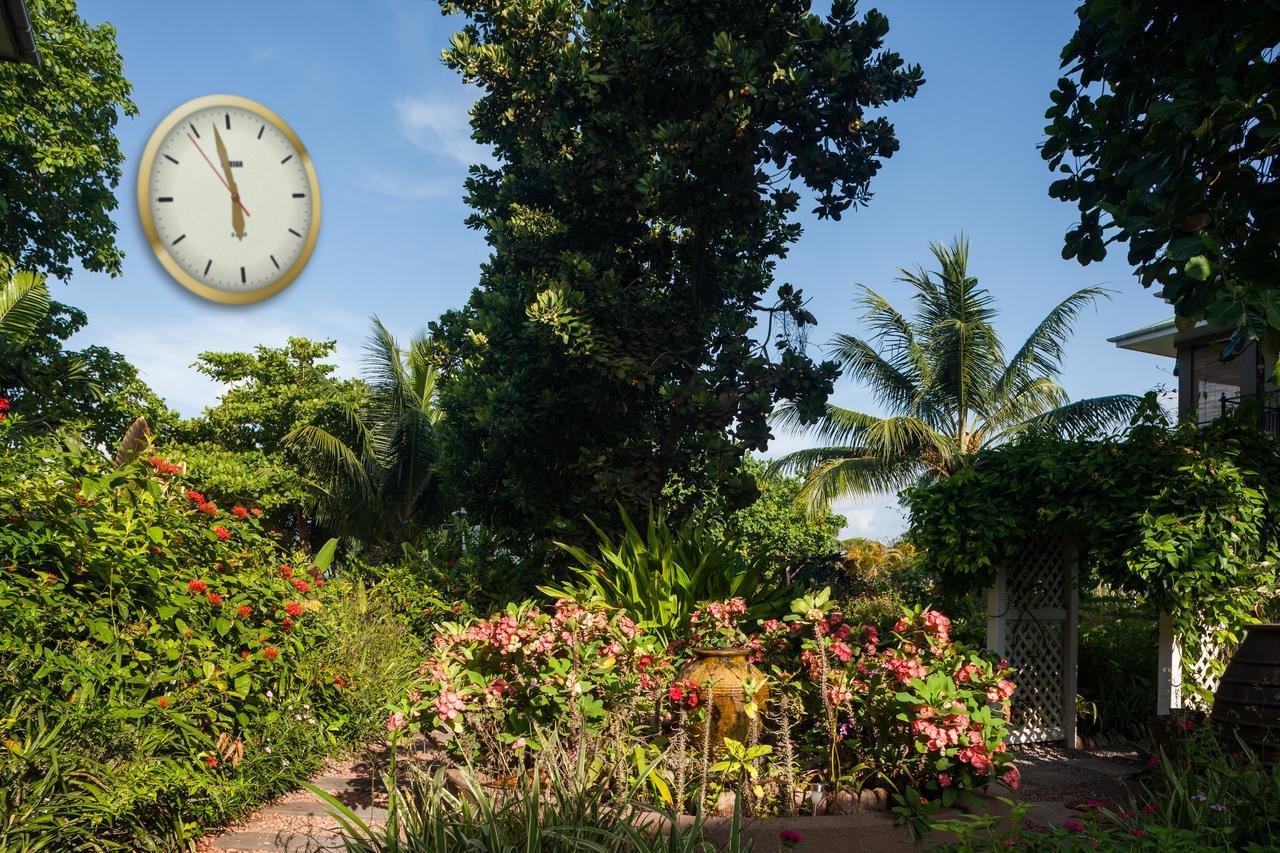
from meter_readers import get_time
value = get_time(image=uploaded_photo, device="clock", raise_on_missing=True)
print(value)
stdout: 5:57:54
